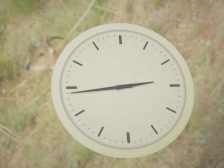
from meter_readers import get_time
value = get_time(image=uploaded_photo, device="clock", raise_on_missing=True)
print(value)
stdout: 2:44
